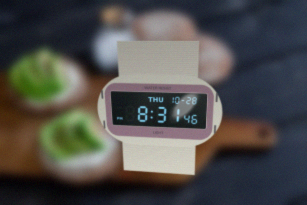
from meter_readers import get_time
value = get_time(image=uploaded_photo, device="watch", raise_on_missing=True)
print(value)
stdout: 8:31:46
